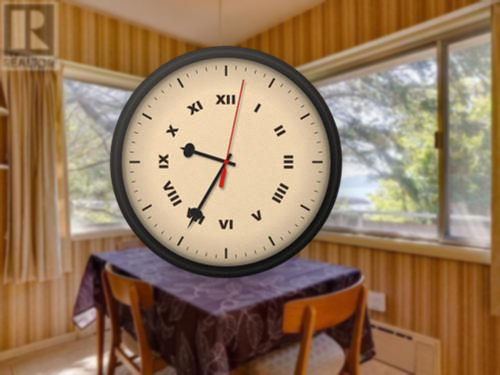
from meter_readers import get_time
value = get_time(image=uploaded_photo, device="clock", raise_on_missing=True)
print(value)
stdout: 9:35:02
